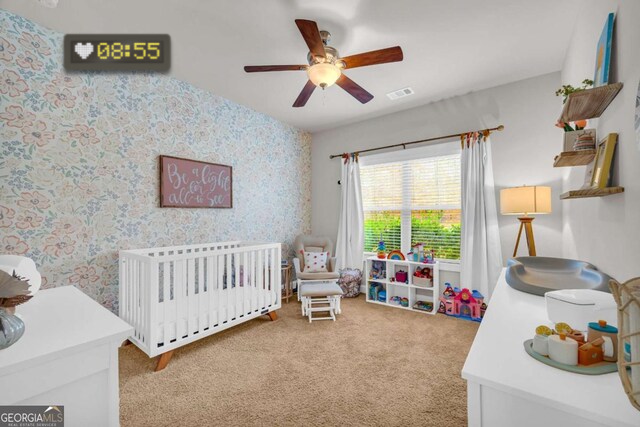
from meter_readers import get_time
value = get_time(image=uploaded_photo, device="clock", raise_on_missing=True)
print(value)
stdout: 8:55
